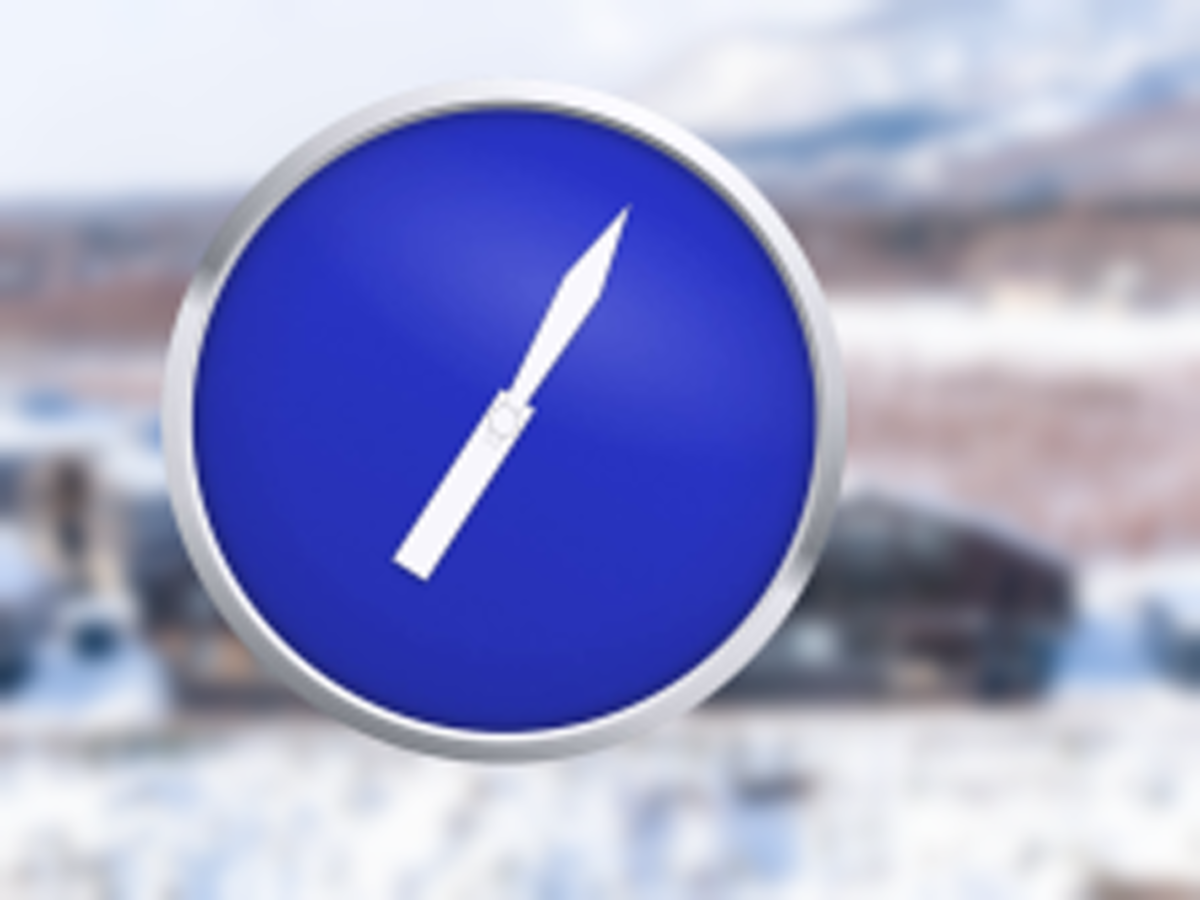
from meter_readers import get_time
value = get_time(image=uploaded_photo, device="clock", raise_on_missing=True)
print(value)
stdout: 7:05
